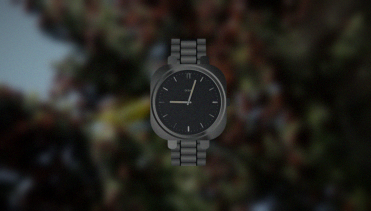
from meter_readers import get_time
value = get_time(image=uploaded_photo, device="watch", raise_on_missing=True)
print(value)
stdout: 9:03
